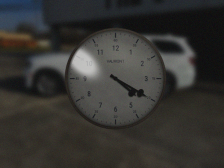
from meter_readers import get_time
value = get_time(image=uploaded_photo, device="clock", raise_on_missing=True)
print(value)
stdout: 4:20
